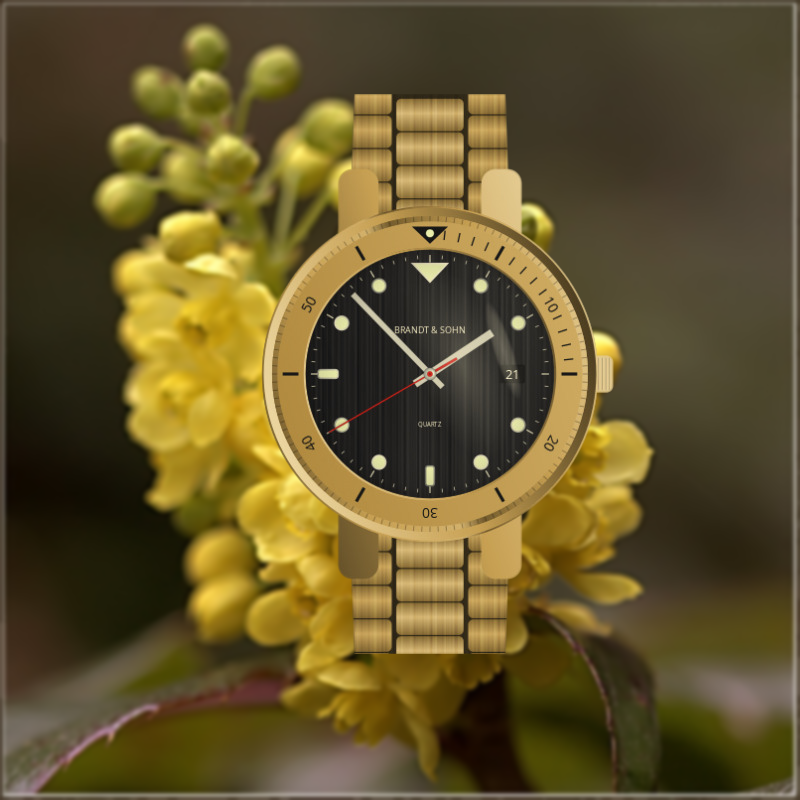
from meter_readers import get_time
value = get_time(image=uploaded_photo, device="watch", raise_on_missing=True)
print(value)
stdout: 1:52:40
